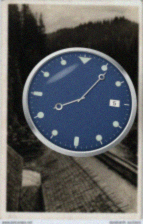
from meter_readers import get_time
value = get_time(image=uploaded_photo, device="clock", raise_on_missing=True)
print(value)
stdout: 8:06
